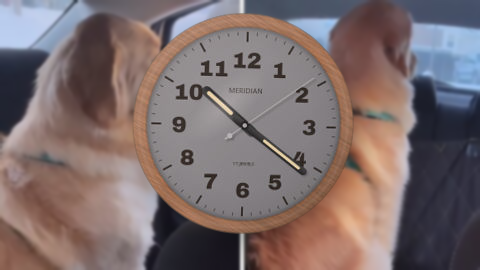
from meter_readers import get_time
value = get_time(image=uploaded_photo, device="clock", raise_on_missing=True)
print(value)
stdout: 10:21:09
